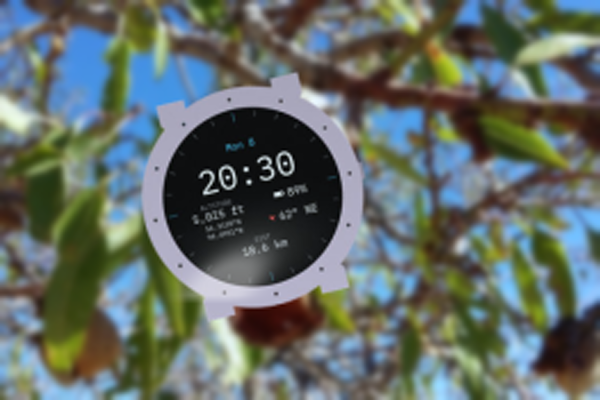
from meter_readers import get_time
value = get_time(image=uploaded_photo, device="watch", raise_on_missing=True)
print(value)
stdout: 20:30
